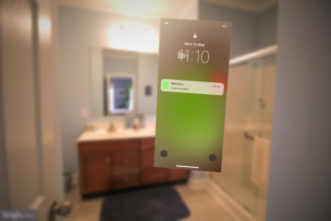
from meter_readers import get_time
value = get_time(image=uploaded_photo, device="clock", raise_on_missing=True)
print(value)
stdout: 11:10
